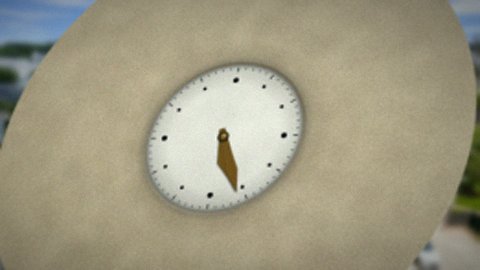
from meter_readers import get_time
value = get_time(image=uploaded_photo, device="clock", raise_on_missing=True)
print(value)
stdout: 5:26
